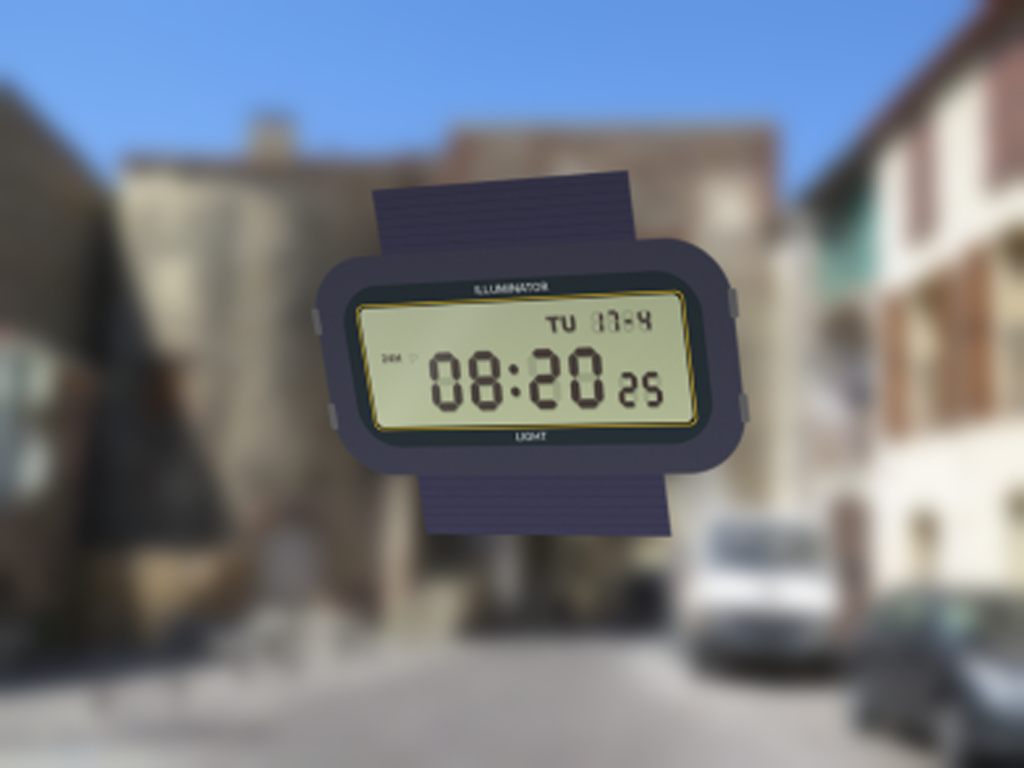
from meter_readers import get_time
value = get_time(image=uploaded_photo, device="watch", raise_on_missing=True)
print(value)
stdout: 8:20:25
